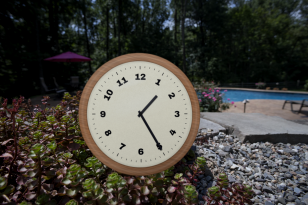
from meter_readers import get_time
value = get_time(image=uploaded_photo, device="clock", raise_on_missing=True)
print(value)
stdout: 1:25
